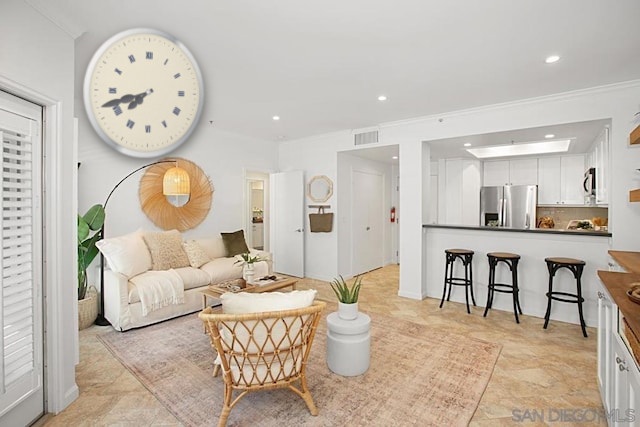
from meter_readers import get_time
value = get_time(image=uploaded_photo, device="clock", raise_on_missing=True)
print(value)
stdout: 7:42
